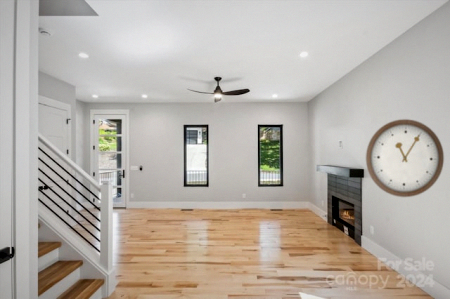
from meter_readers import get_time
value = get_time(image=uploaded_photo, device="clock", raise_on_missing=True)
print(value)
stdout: 11:05
